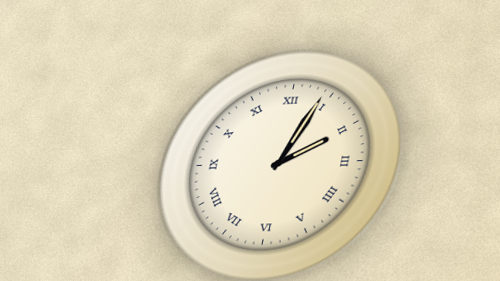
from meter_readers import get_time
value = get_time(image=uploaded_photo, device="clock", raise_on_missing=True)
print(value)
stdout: 2:04
